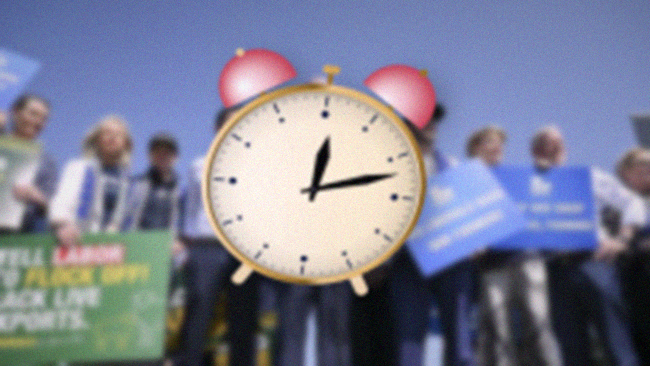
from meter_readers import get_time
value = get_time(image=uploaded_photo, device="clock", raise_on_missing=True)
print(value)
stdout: 12:12
